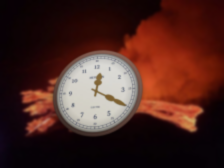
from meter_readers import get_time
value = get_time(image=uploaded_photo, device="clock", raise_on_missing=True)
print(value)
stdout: 12:20
